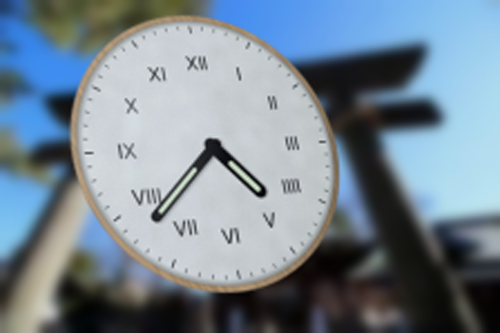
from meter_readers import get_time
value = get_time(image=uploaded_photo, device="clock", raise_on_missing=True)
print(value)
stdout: 4:38
